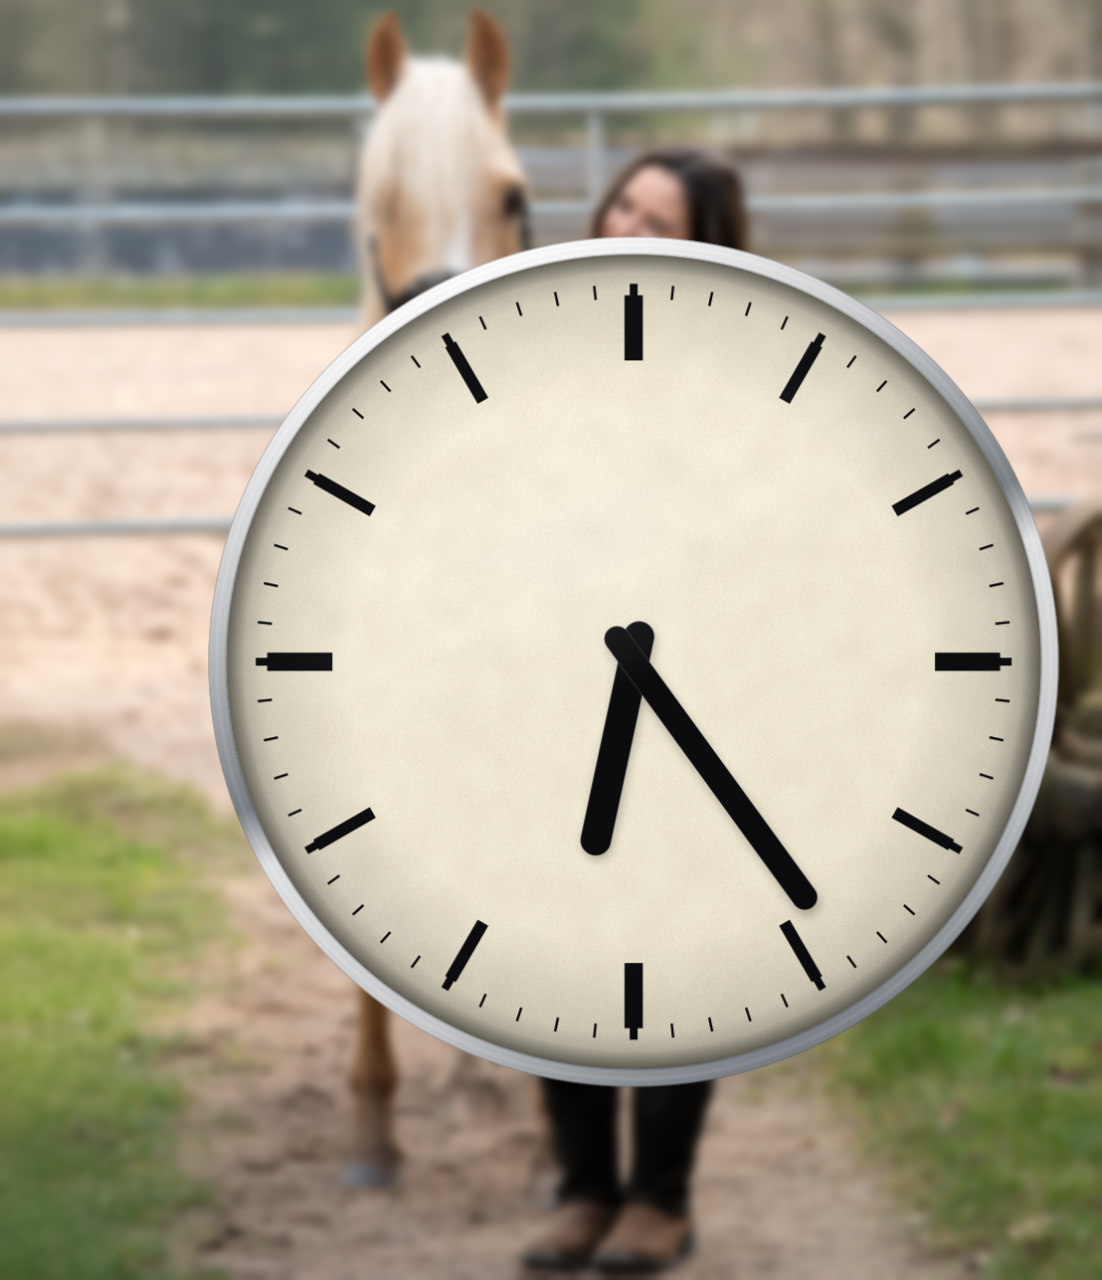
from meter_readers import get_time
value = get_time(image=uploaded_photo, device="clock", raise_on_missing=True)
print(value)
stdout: 6:24
